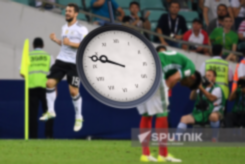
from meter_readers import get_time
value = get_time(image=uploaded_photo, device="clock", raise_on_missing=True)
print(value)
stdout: 9:48
